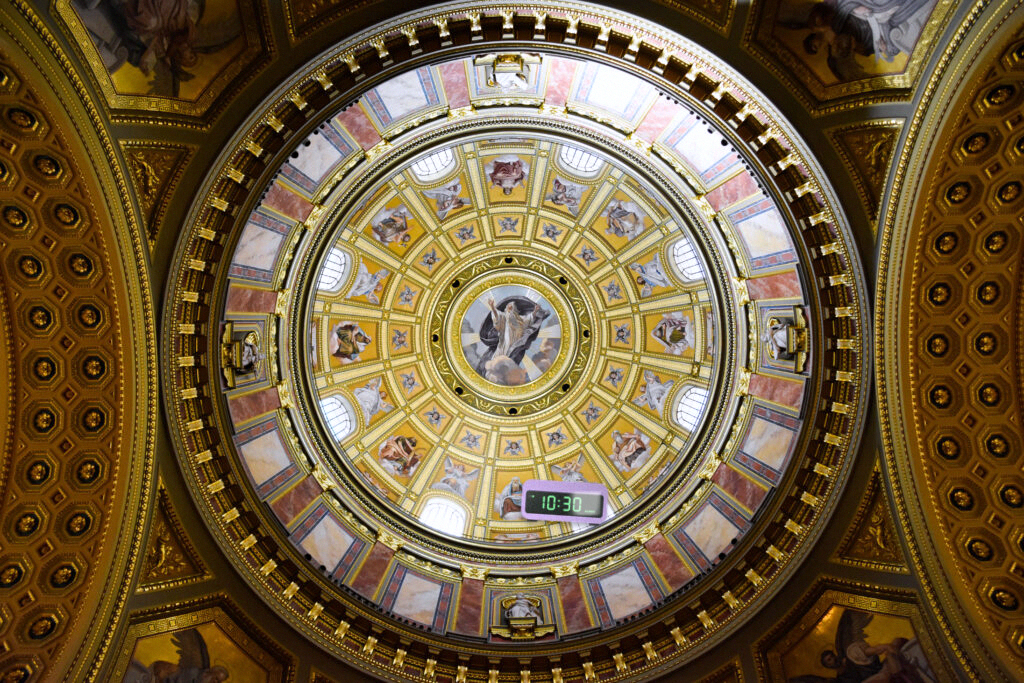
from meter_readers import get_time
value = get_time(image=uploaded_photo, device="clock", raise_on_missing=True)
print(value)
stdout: 10:30
